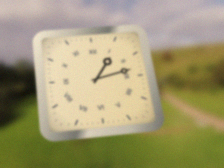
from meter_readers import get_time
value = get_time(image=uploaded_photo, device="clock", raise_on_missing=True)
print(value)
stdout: 1:13
